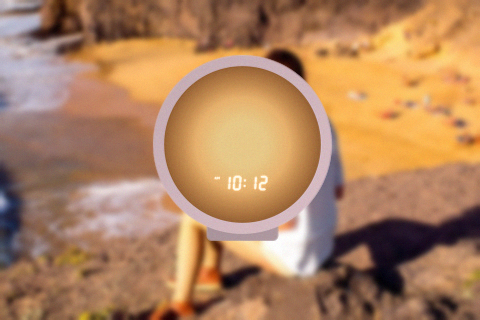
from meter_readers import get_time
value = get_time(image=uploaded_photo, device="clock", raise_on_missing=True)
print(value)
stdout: 10:12
